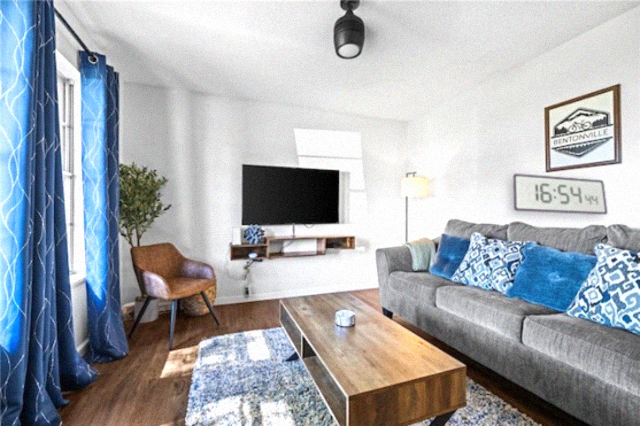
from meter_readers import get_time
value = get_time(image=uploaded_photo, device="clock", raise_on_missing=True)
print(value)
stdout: 16:54:44
